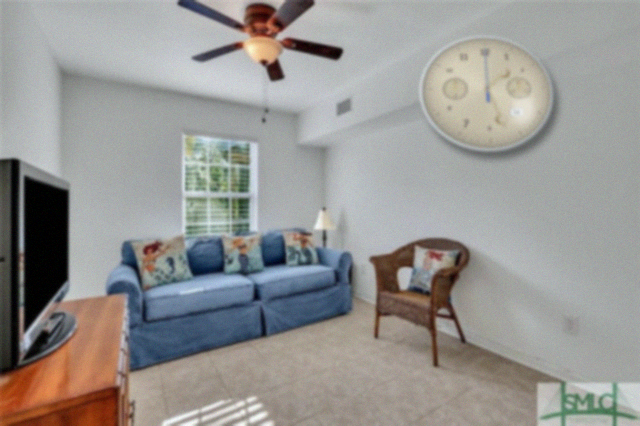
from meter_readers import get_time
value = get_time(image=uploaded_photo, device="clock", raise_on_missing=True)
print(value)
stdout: 1:27
